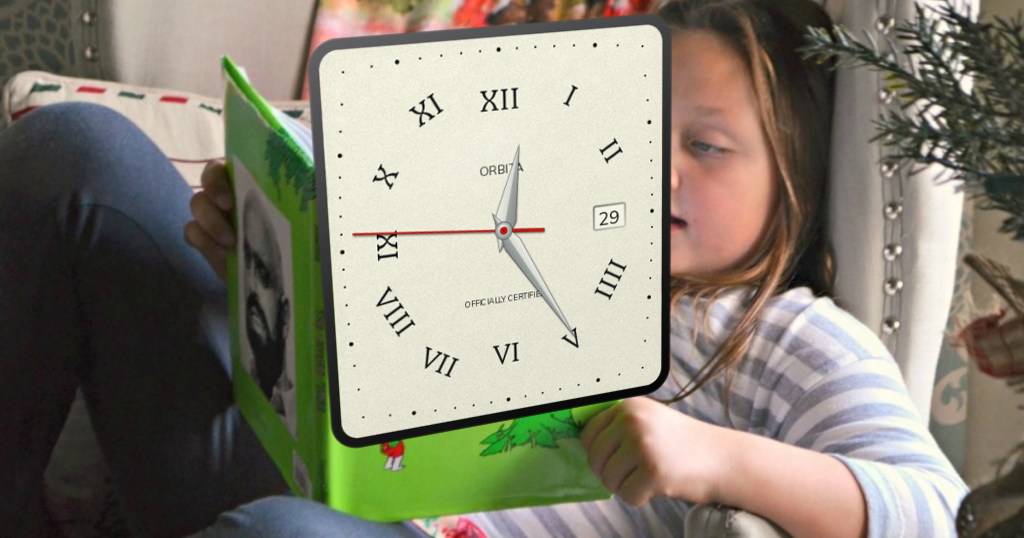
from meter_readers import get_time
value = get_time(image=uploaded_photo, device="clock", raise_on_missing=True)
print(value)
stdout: 12:24:46
